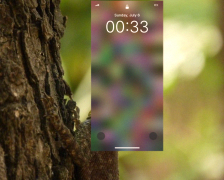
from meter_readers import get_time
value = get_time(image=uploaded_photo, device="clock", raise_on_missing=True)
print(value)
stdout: 0:33
